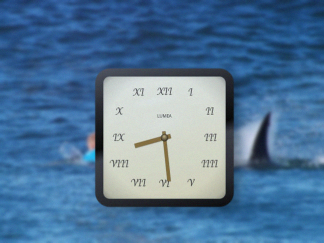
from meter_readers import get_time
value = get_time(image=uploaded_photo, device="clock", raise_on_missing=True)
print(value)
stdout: 8:29
